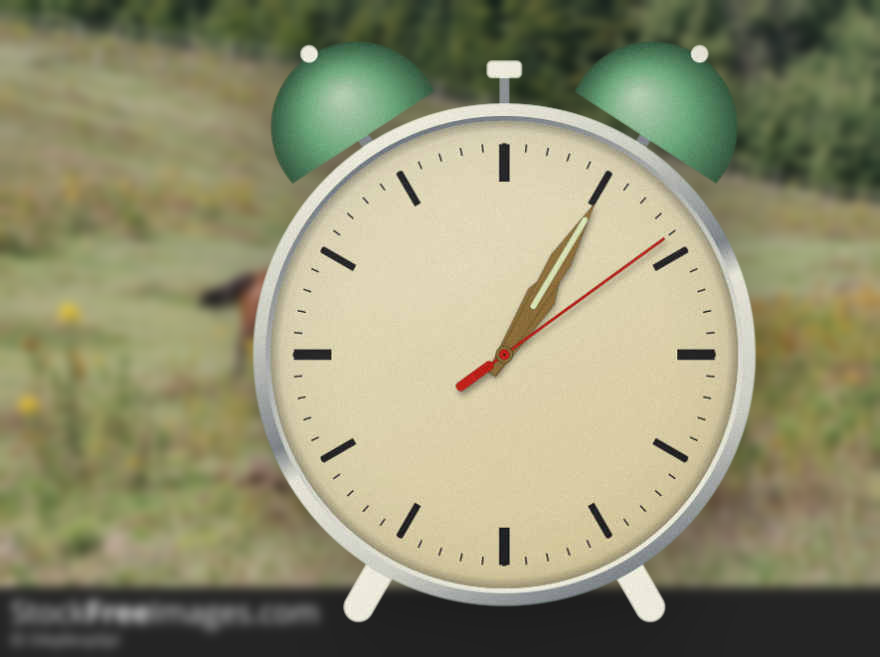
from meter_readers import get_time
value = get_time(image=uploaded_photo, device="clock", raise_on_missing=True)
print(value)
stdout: 1:05:09
